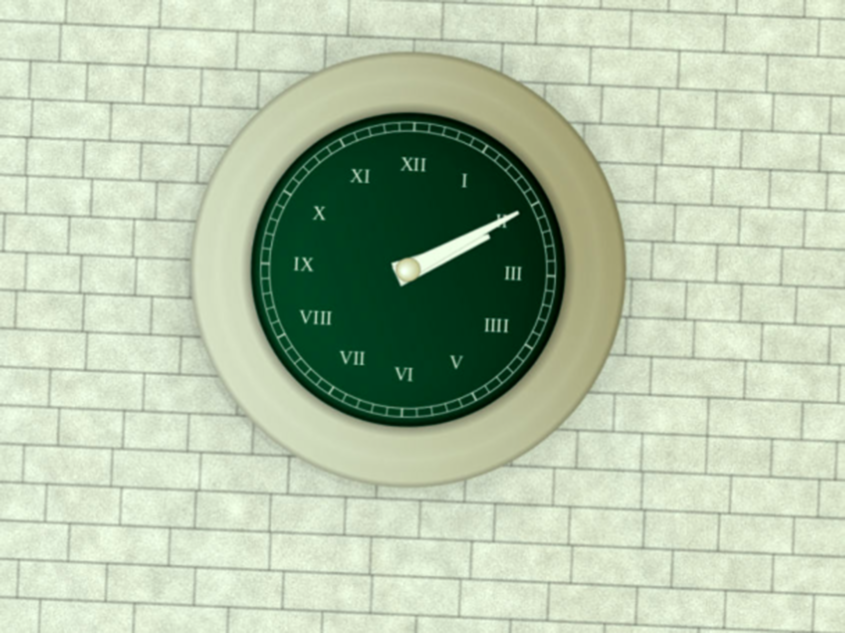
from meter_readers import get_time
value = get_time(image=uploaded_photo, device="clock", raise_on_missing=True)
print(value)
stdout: 2:10
